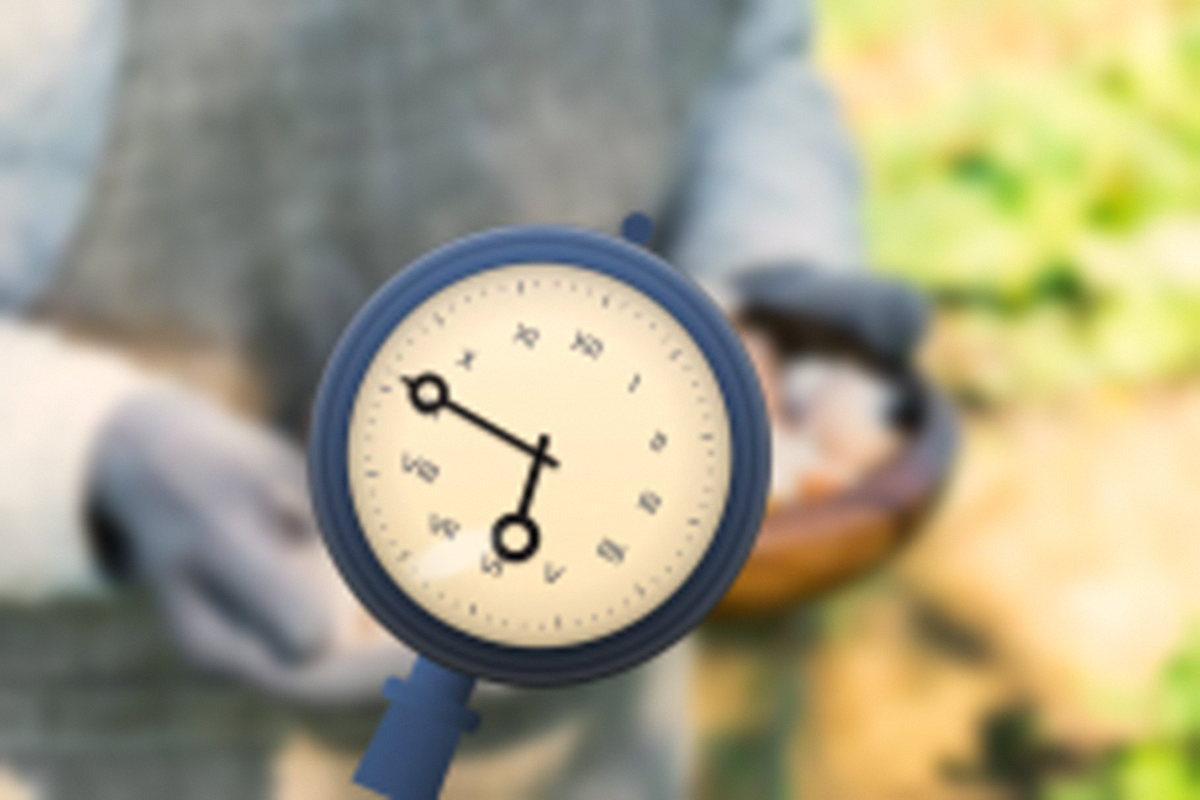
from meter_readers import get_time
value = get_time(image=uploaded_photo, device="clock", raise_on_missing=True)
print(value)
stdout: 5:46
